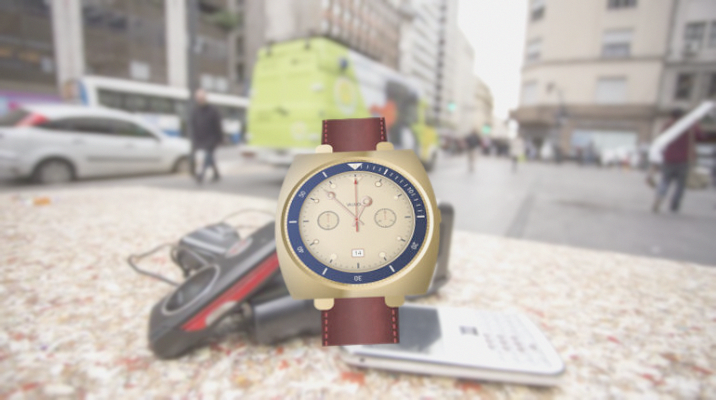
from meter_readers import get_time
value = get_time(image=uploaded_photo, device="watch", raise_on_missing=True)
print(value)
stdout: 12:53
